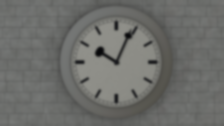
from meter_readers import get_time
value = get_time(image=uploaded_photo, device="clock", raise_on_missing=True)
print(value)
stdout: 10:04
